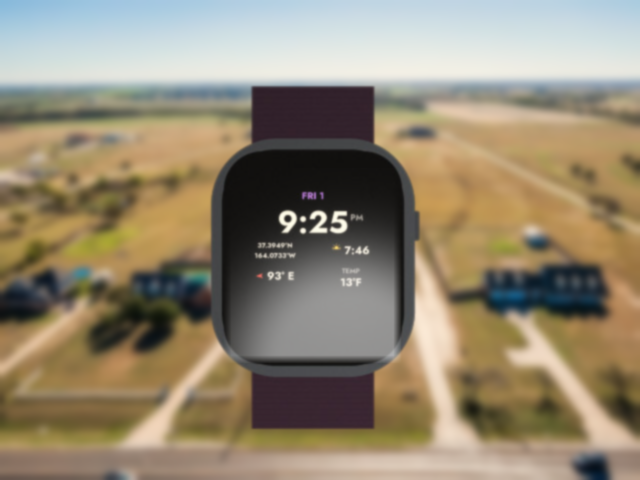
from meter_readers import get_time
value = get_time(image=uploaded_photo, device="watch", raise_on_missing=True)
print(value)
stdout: 9:25
